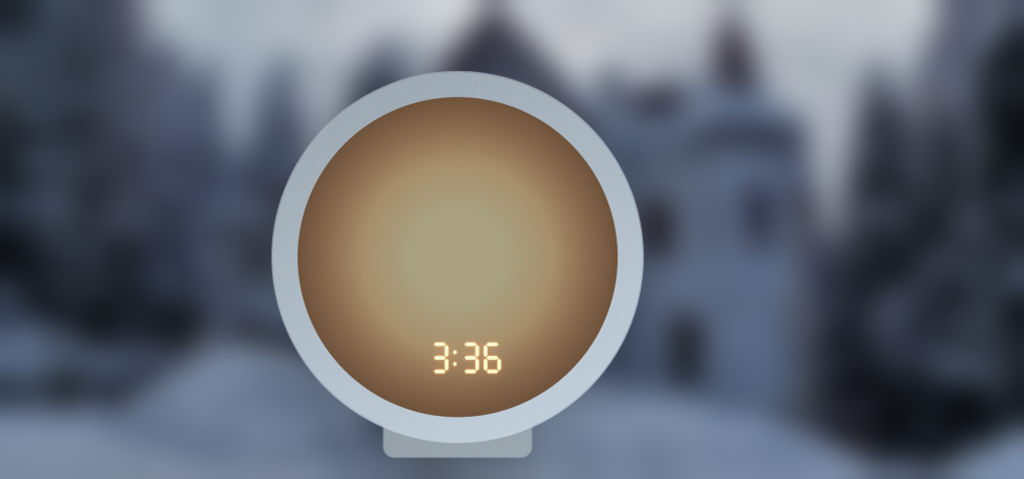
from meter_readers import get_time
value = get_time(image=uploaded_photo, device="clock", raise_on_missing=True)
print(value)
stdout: 3:36
